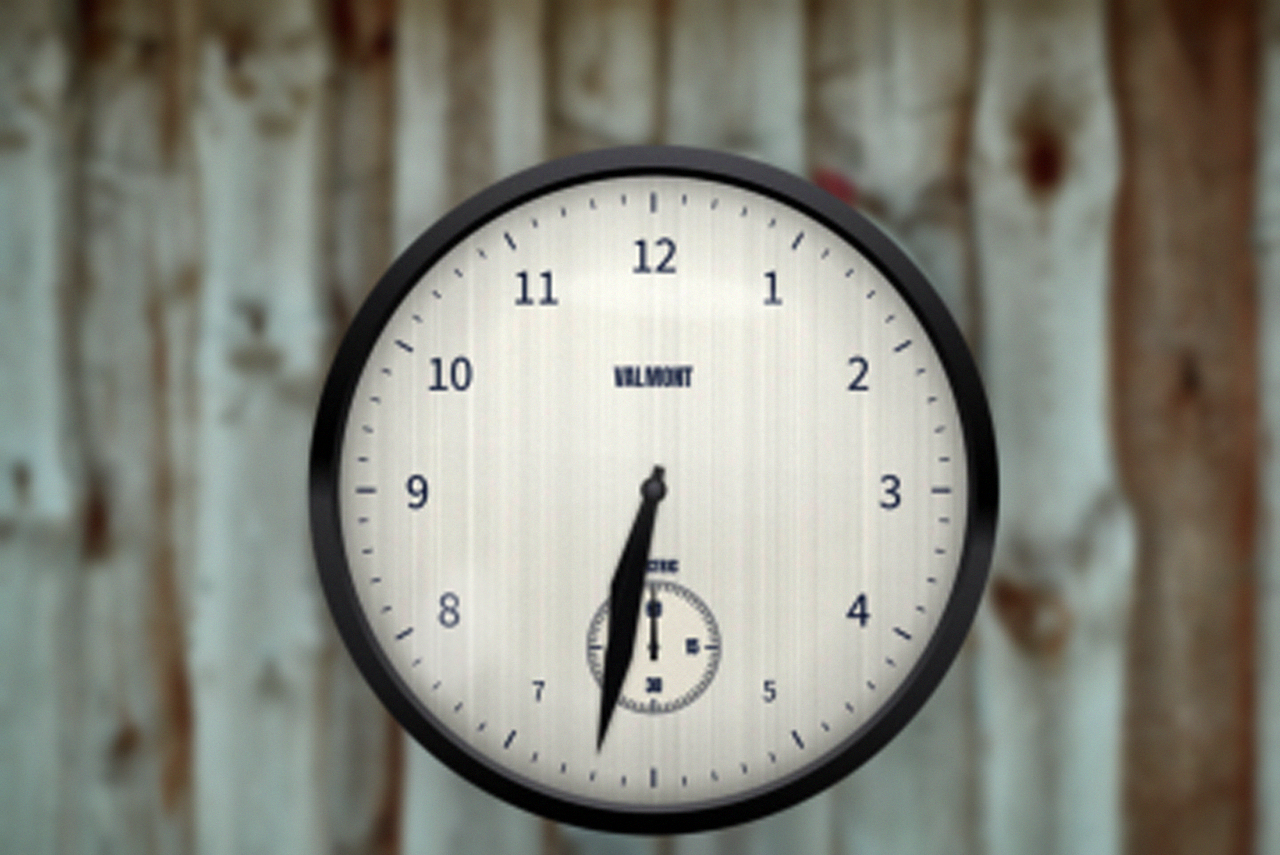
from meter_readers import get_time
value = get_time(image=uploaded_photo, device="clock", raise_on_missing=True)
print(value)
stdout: 6:32
